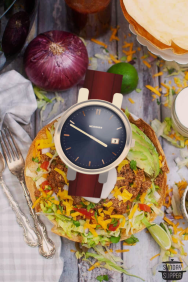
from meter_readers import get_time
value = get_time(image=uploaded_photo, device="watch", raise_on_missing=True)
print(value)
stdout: 3:49
